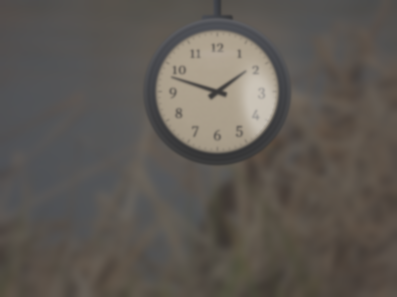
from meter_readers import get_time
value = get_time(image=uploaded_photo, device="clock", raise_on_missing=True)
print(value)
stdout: 1:48
